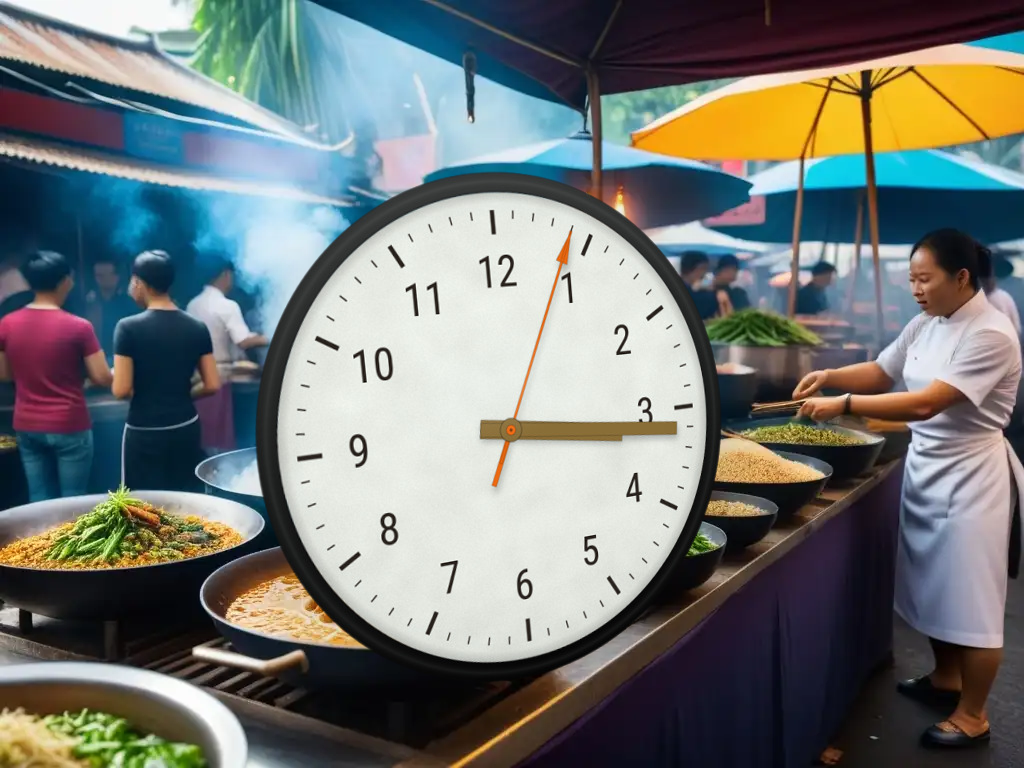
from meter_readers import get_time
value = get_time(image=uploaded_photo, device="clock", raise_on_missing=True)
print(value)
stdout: 3:16:04
